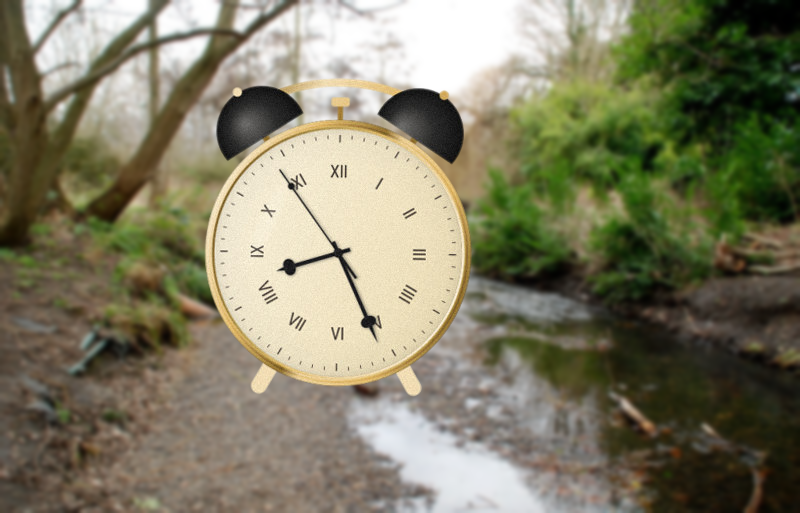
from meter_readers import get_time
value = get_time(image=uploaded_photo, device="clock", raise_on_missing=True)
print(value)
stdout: 8:25:54
